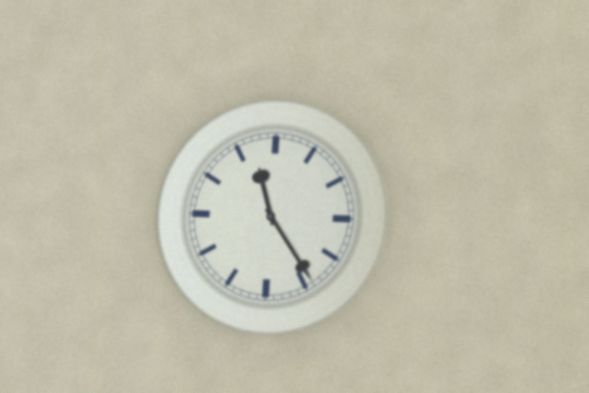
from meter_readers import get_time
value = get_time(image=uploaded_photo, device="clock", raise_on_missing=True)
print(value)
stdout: 11:24
